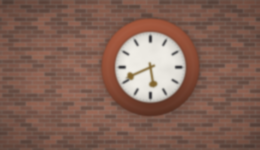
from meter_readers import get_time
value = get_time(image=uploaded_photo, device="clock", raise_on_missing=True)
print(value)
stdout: 5:41
